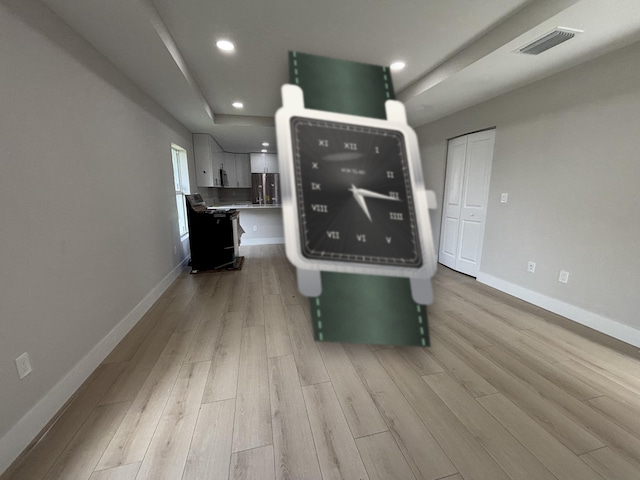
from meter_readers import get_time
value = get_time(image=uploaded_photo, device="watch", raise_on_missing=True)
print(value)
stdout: 5:16
